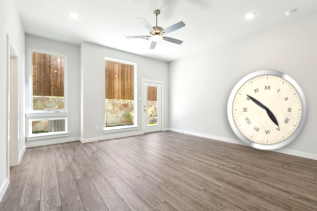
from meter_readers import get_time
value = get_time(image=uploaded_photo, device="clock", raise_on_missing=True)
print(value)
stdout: 4:51
